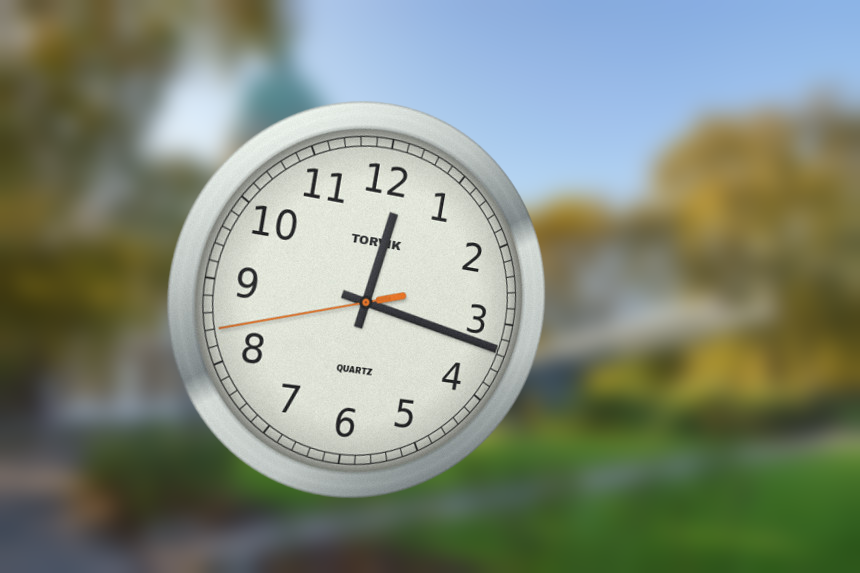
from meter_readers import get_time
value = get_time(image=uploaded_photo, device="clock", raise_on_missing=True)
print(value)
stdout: 12:16:42
